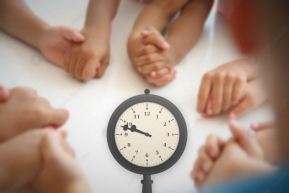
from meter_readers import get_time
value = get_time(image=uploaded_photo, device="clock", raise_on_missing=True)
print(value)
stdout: 9:48
